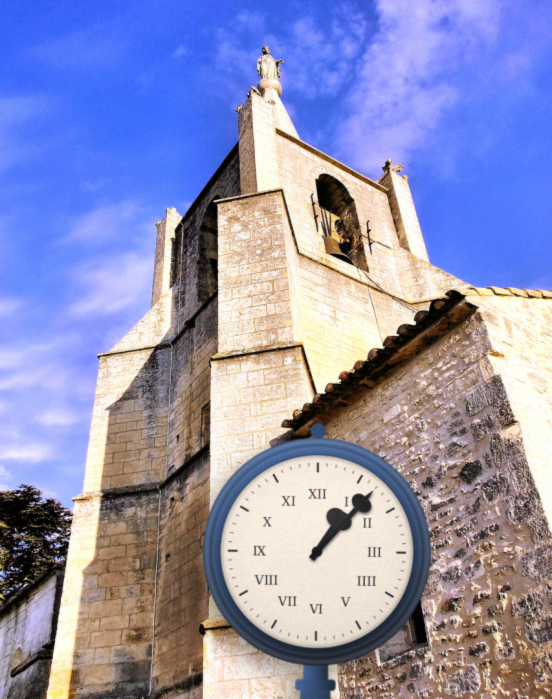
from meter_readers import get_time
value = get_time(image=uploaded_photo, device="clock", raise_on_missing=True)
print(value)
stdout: 1:07
